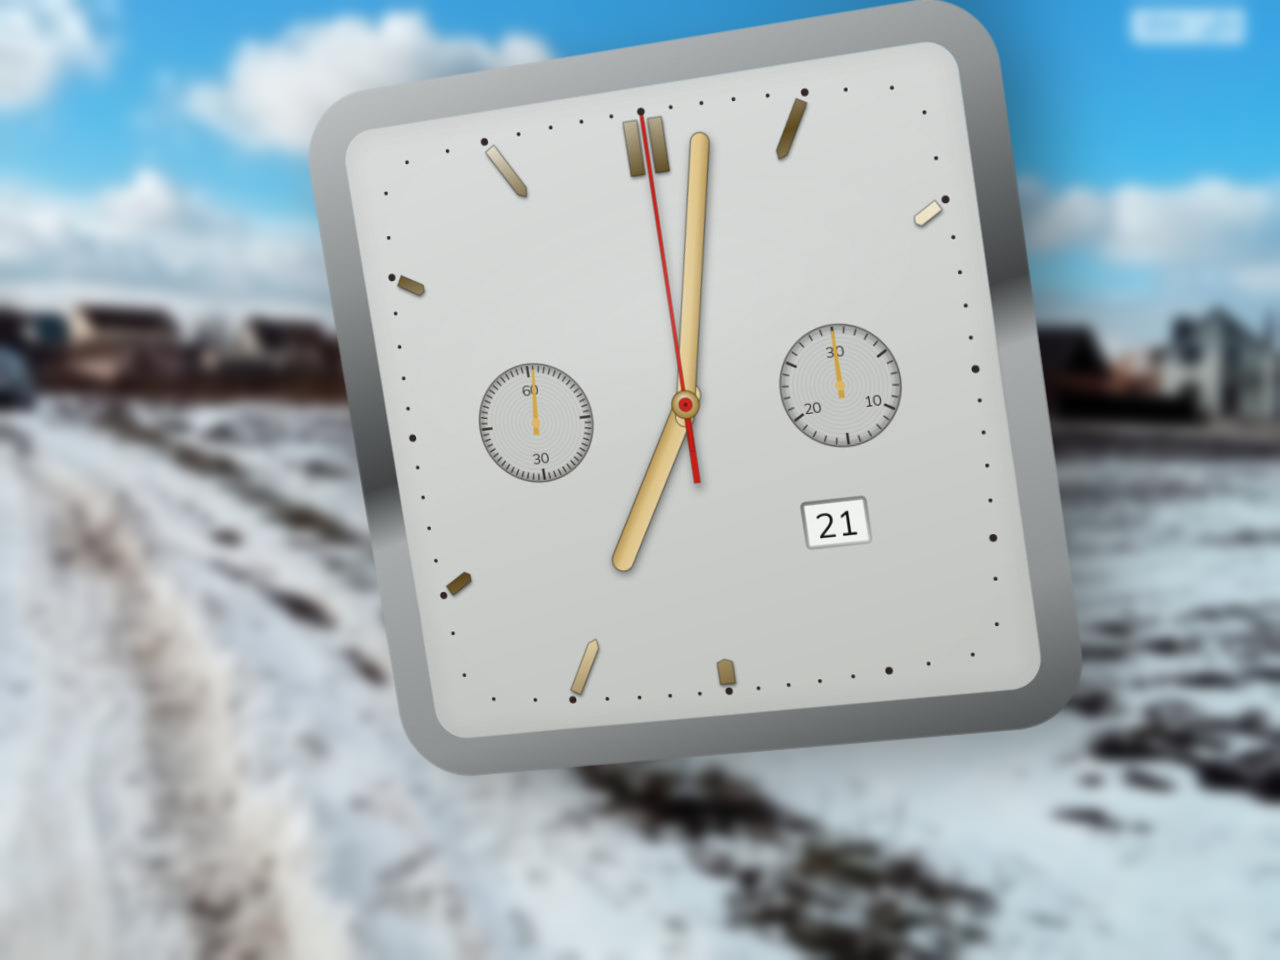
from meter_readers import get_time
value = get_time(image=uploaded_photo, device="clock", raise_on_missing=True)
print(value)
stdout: 7:02:01
